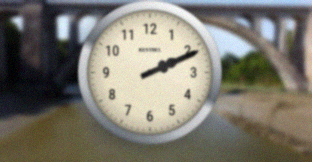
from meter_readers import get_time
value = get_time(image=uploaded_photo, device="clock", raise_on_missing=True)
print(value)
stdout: 2:11
